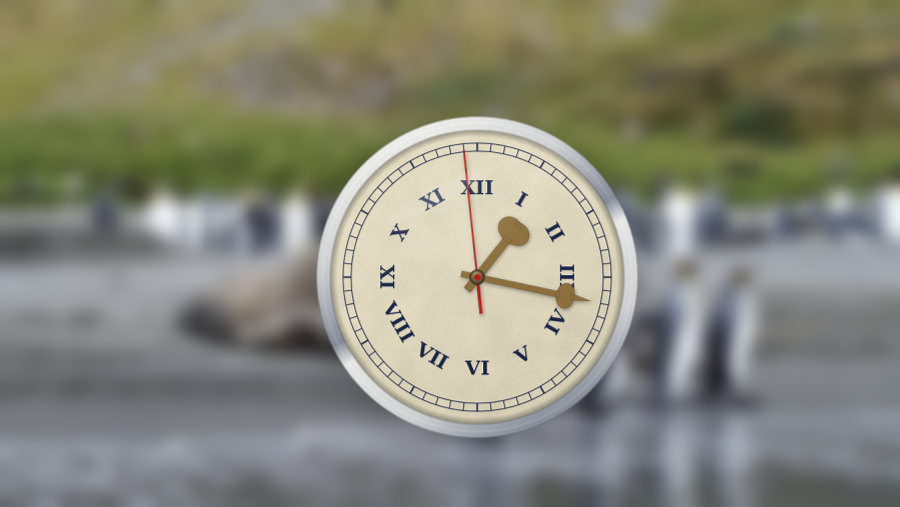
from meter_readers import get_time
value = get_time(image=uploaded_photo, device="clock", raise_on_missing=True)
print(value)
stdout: 1:16:59
